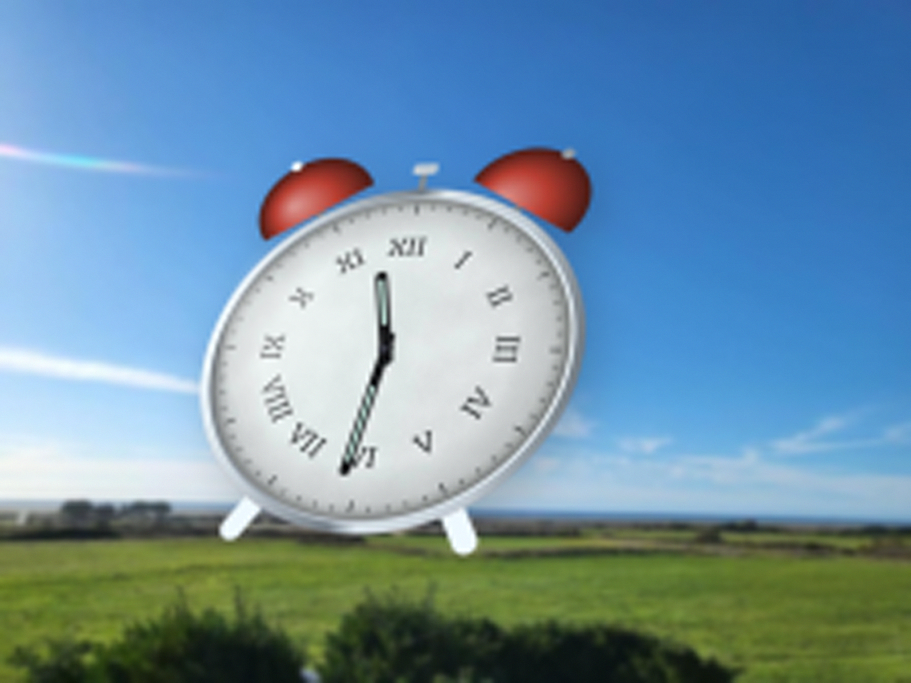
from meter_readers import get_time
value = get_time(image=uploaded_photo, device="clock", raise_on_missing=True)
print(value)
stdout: 11:31
